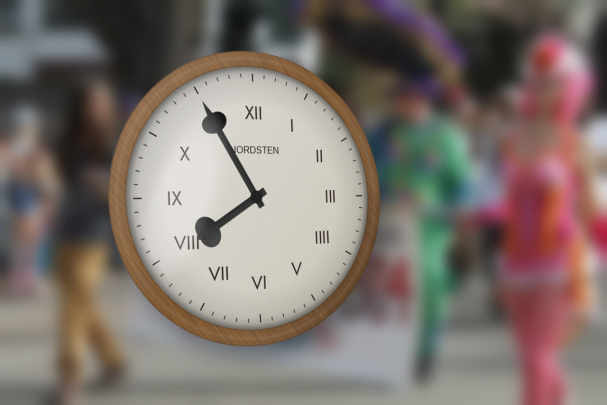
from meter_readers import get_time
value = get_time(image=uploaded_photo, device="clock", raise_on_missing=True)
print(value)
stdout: 7:55
